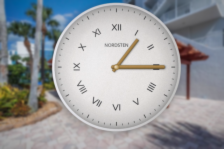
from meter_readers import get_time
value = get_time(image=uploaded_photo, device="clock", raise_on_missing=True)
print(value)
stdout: 1:15
